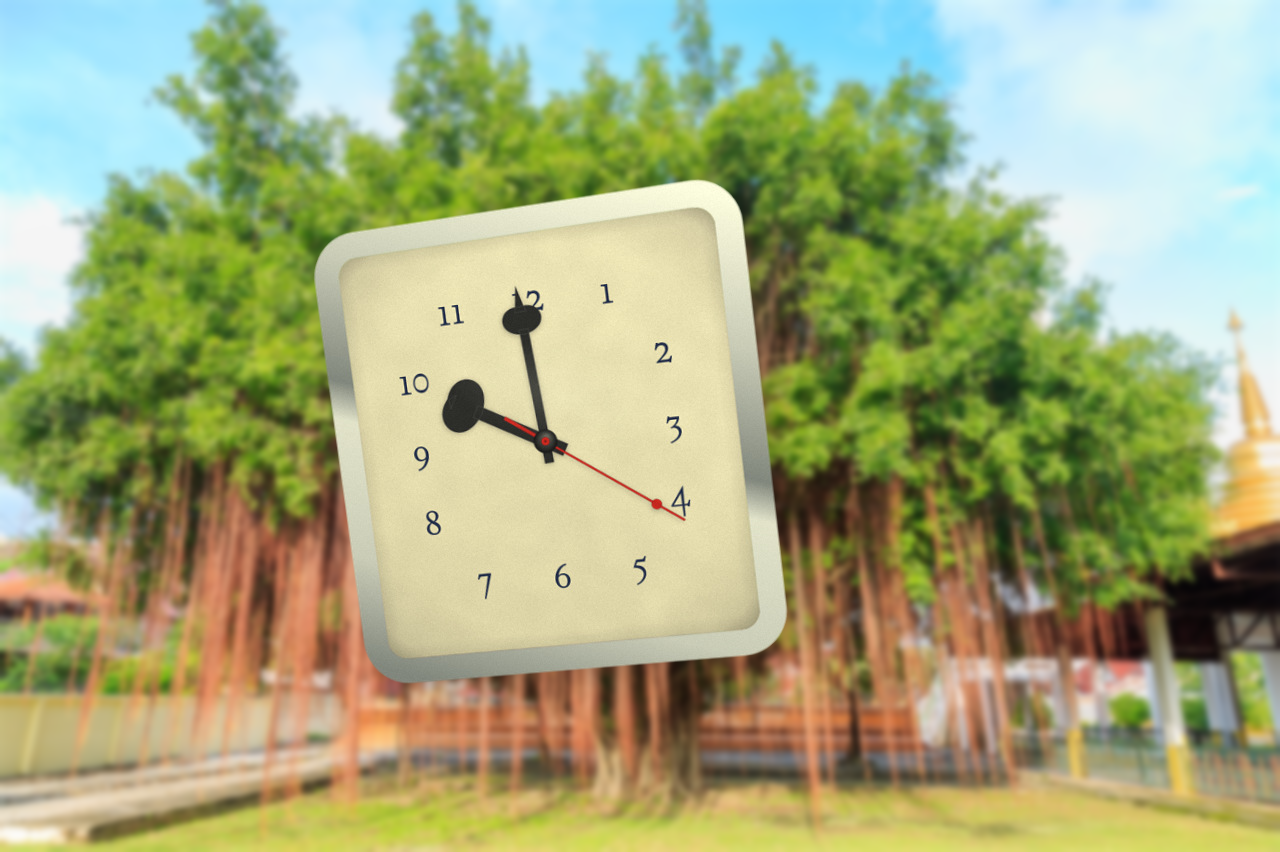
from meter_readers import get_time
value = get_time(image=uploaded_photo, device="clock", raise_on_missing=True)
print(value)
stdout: 9:59:21
